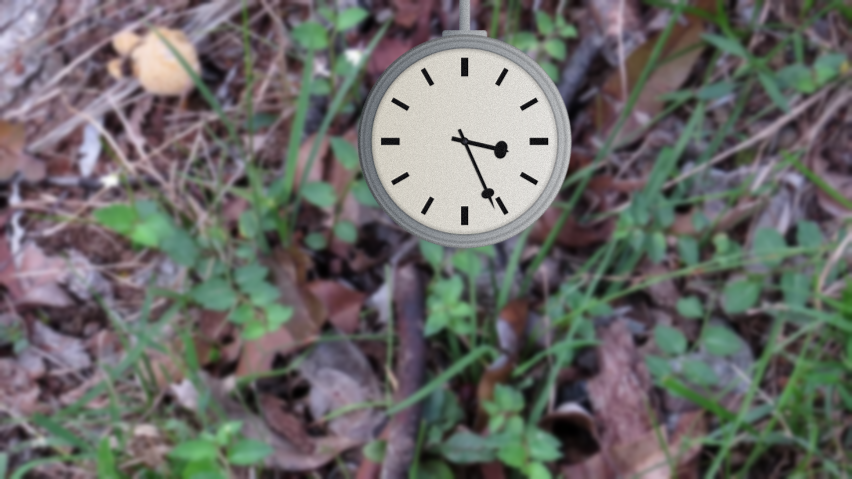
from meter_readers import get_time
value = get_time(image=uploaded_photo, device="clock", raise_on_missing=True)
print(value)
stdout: 3:26
